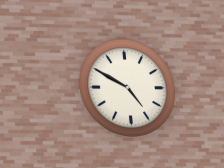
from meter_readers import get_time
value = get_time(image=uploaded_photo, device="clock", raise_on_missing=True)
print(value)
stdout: 4:50
